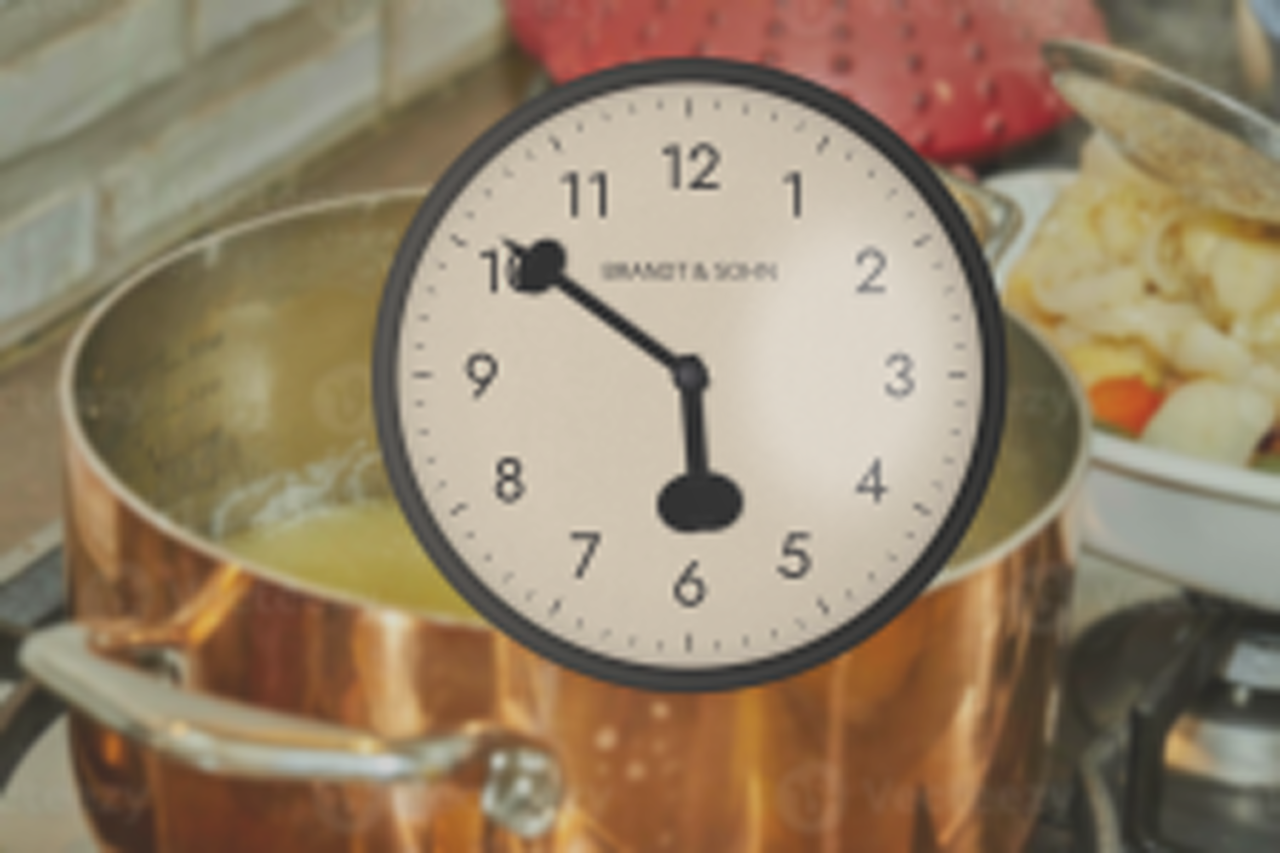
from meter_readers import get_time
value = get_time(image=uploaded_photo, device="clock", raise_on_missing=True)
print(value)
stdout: 5:51
